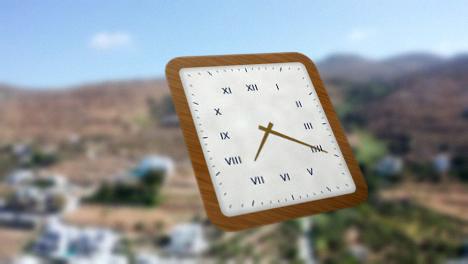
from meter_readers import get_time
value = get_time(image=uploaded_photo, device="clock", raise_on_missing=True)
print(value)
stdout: 7:20
